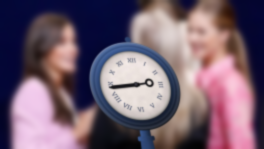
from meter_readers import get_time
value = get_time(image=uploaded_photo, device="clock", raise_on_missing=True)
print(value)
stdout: 2:44
